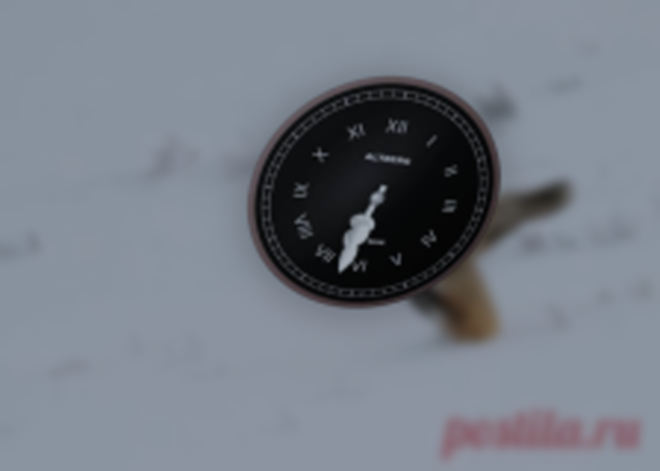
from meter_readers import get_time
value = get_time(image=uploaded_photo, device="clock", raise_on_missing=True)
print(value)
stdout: 6:32
